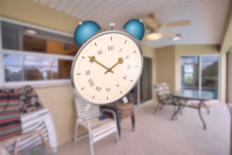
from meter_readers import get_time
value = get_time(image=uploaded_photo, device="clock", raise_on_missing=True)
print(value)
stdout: 1:51
